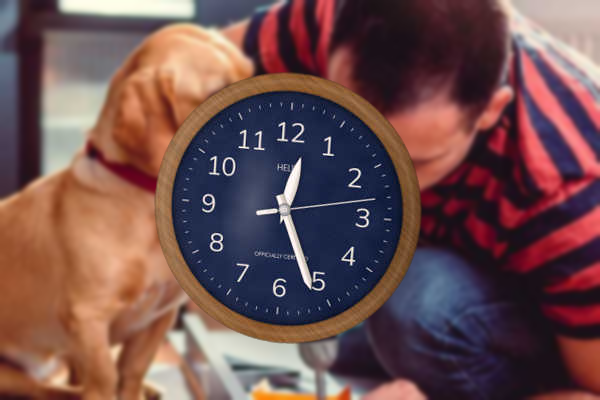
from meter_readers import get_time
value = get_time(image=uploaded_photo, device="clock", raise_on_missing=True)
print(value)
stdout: 12:26:13
